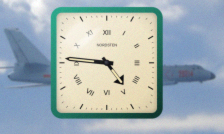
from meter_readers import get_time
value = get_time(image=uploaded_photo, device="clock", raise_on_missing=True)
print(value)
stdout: 4:46
